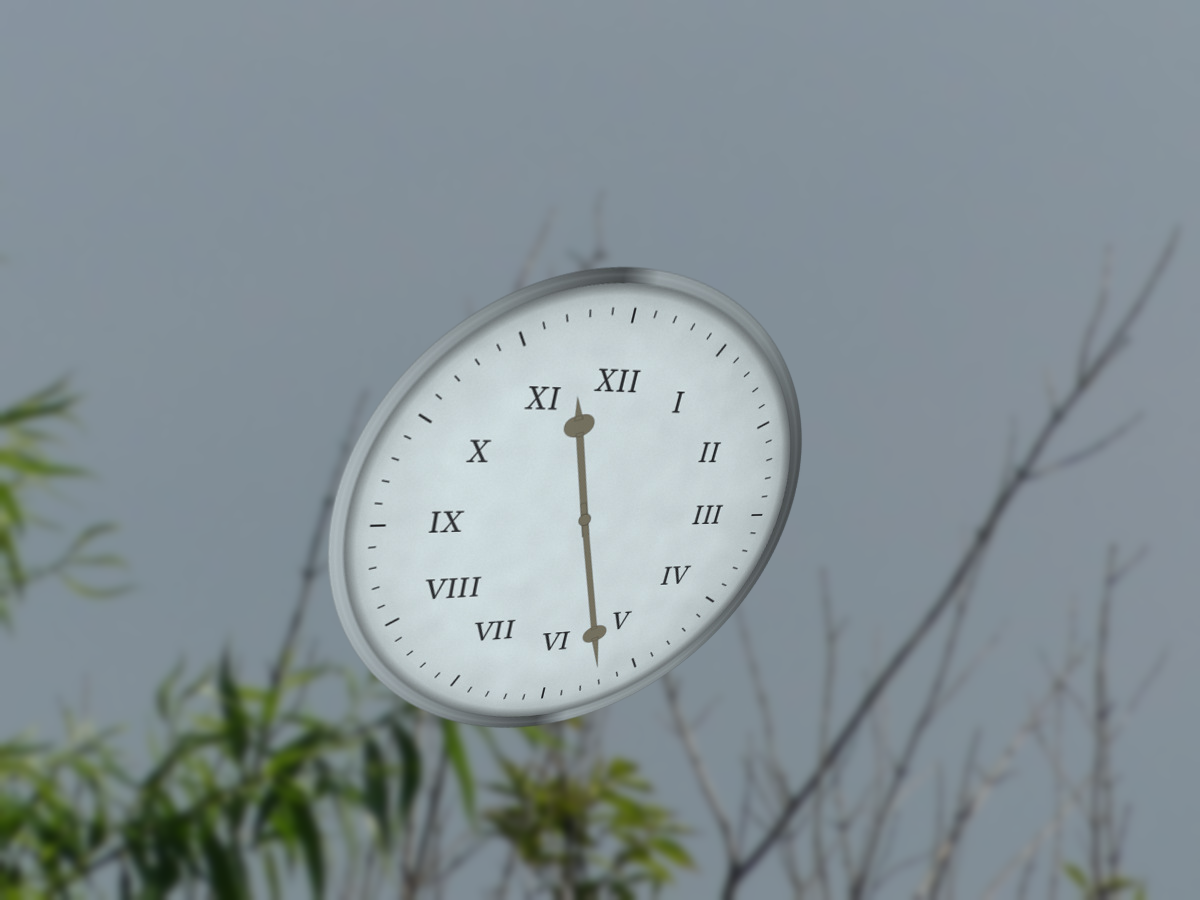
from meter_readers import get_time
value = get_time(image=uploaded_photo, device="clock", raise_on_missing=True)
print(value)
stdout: 11:27
